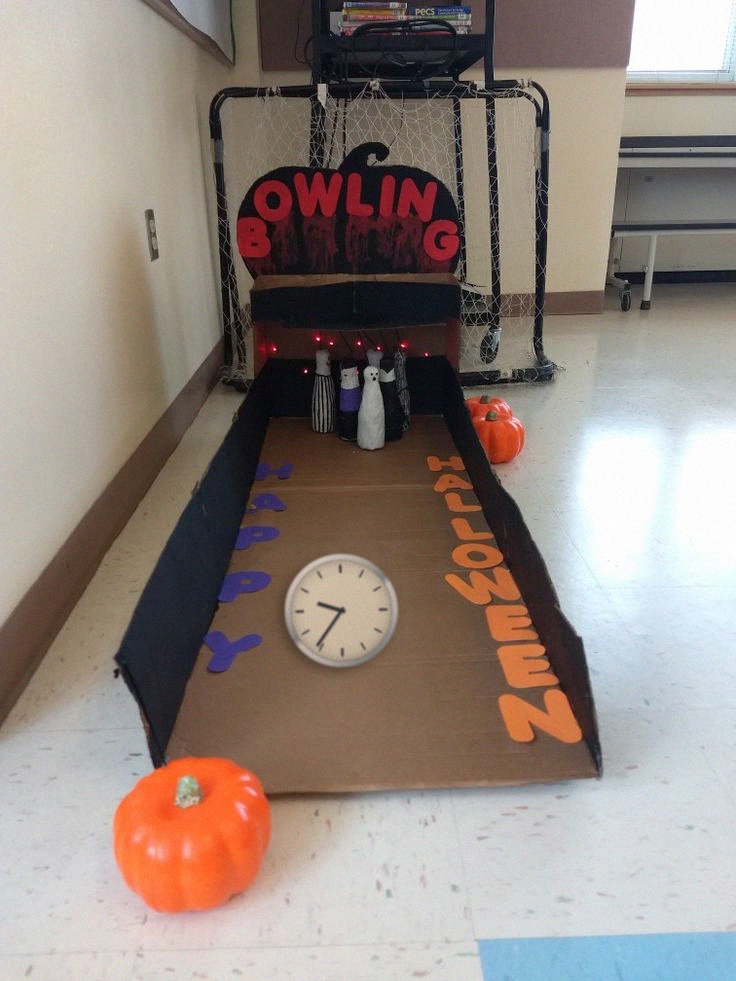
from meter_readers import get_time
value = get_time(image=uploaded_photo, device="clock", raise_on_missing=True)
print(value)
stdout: 9:36
